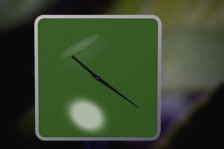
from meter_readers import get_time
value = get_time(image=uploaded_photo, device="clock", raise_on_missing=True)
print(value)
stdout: 10:21
